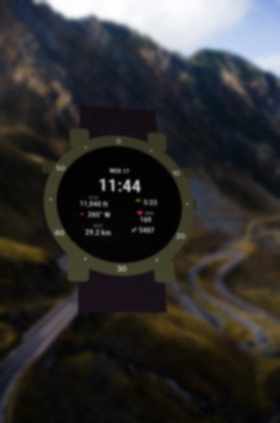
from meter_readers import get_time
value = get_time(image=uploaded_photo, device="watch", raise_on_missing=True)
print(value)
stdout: 11:44
